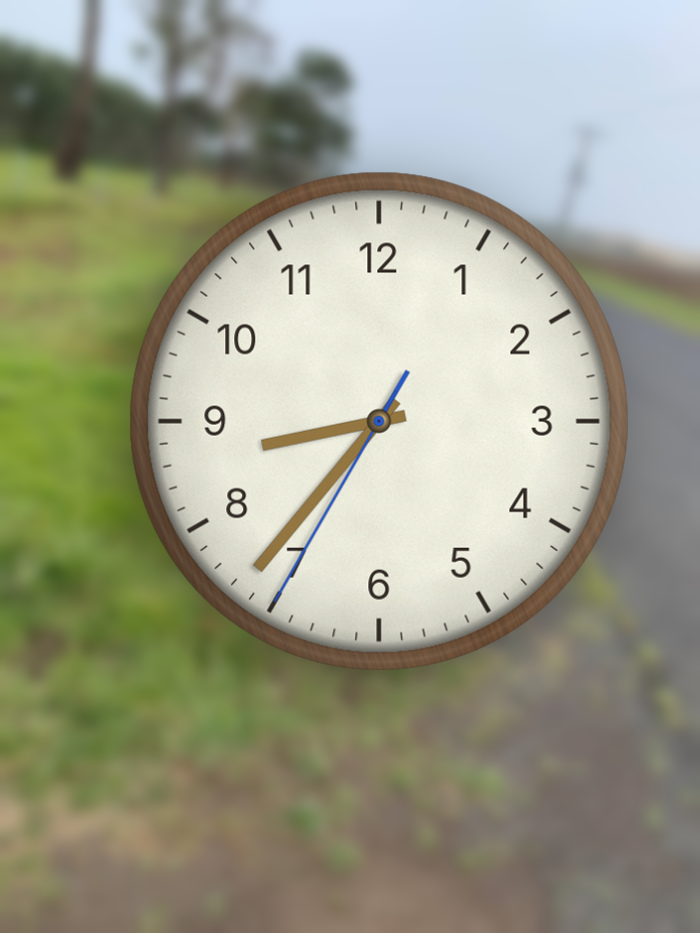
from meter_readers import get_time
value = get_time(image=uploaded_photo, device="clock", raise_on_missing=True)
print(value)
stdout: 8:36:35
